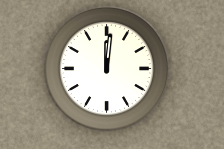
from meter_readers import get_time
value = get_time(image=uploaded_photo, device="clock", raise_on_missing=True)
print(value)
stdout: 12:01
